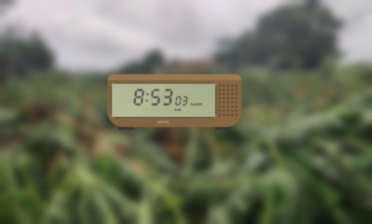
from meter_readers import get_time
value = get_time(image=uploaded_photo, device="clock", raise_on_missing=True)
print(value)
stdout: 8:53:03
